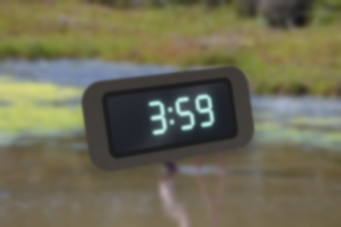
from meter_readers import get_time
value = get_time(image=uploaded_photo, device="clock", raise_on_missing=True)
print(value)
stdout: 3:59
